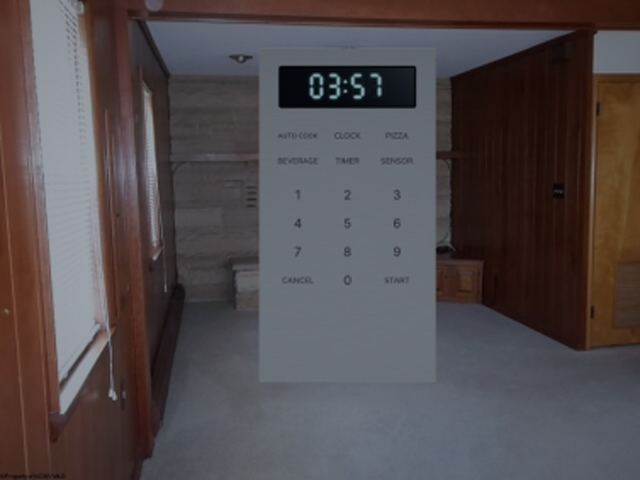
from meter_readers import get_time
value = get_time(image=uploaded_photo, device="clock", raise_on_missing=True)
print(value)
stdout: 3:57
